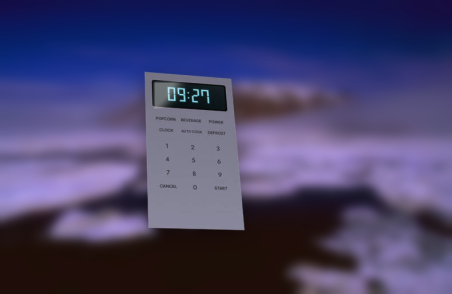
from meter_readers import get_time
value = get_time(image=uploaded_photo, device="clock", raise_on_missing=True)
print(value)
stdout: 9:27
